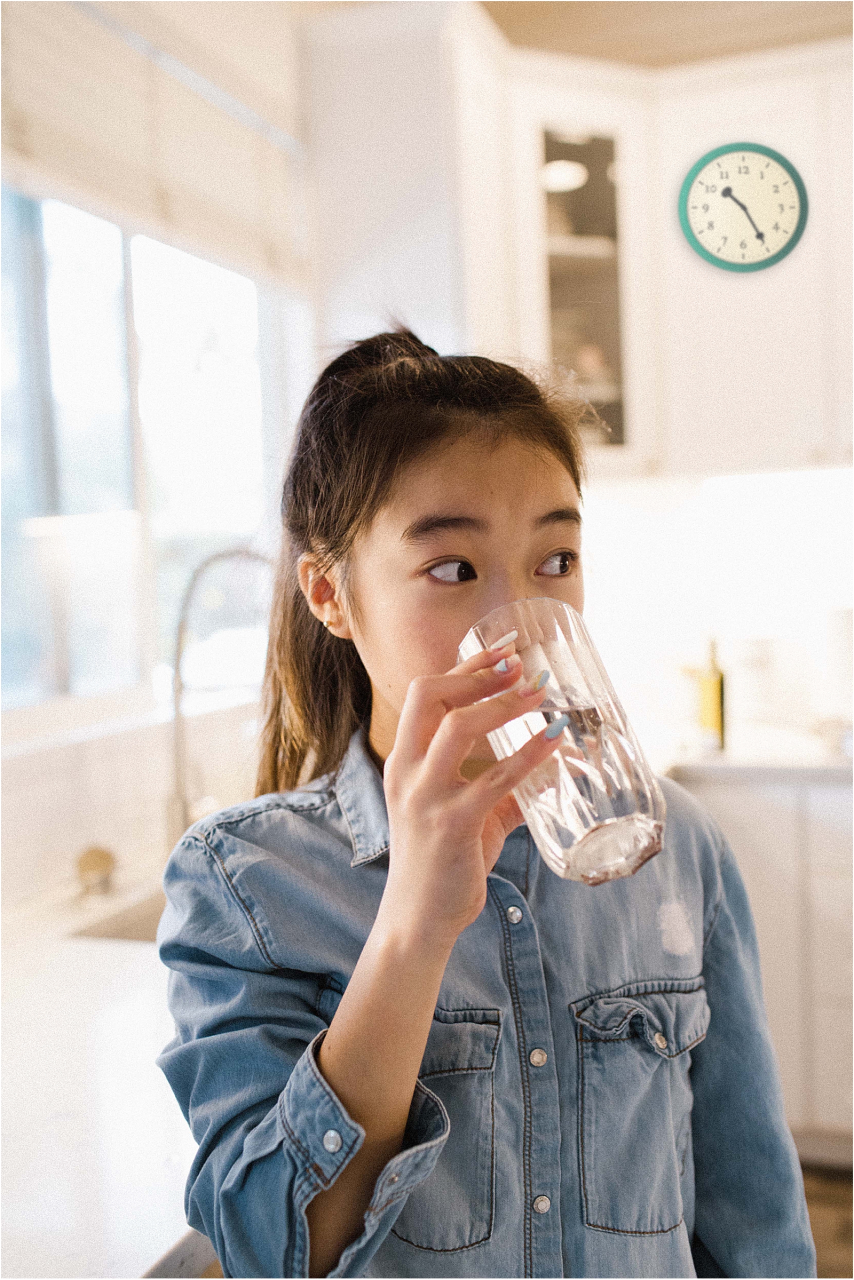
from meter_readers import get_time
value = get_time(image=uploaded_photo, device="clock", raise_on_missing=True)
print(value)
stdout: 10:25
